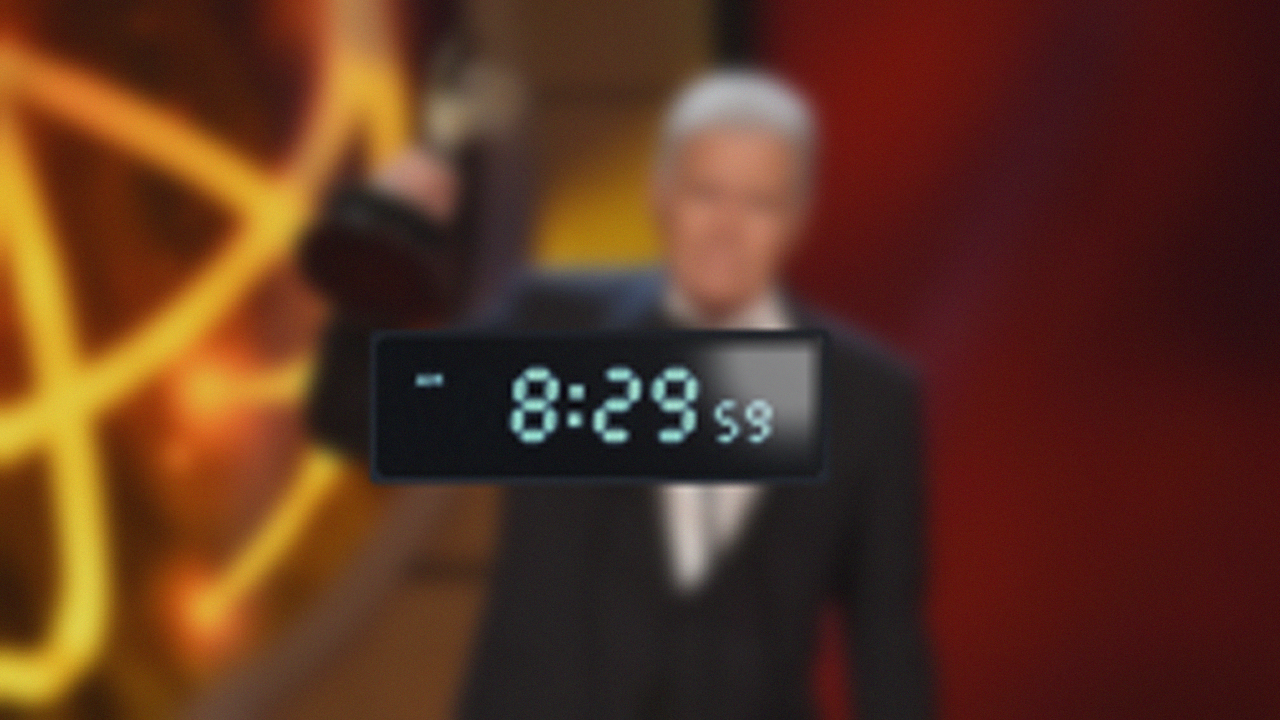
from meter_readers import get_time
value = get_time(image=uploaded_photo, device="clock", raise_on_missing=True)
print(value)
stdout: 8:29:59
